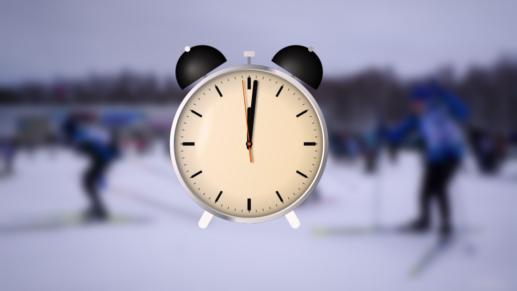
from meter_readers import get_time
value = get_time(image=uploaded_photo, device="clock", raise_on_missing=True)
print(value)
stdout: 12:00:59
